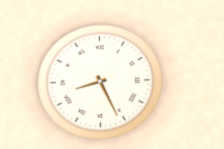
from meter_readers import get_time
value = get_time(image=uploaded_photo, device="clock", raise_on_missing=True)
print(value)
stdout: 8:26
